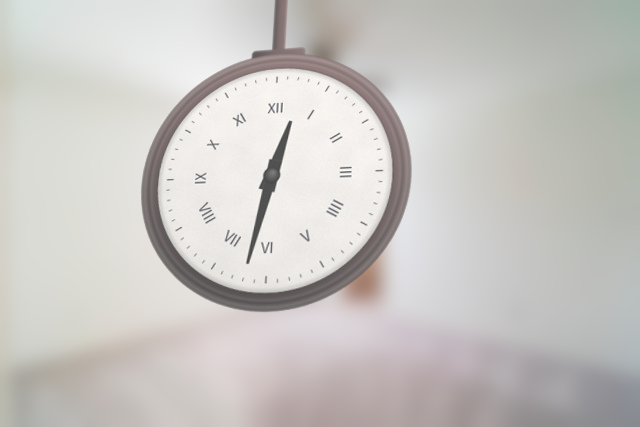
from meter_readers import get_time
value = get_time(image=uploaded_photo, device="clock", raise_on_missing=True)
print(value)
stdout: 12:32
